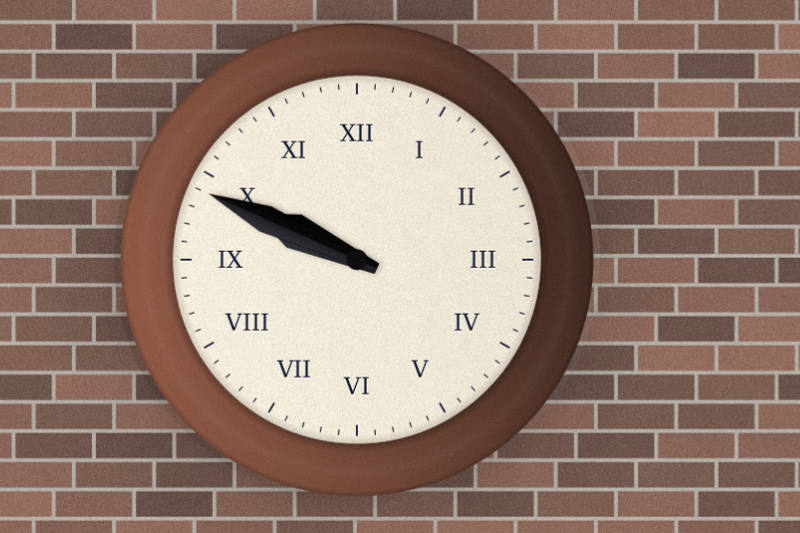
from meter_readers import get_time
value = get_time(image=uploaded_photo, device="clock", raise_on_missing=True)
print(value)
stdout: 9:49
